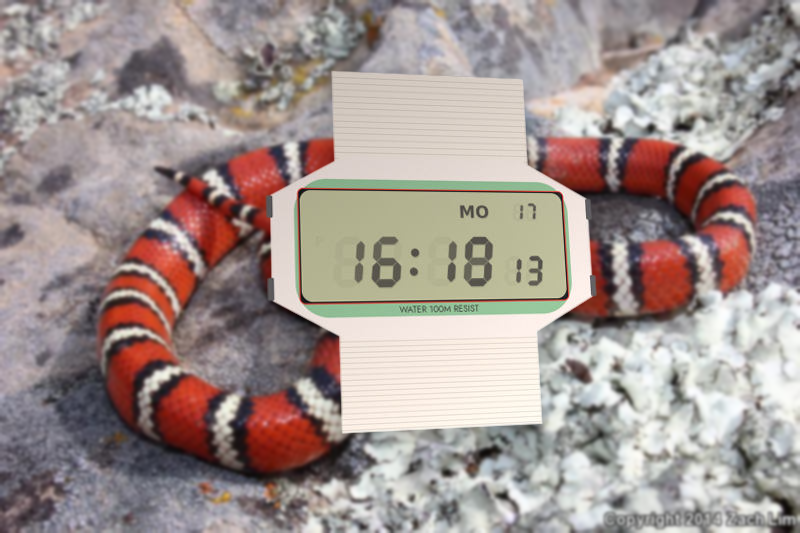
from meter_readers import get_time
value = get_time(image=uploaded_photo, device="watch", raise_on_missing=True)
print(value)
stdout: 16:18:13
